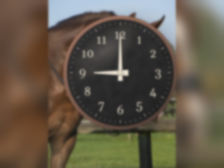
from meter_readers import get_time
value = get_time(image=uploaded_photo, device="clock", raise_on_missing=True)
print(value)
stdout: 9:00
